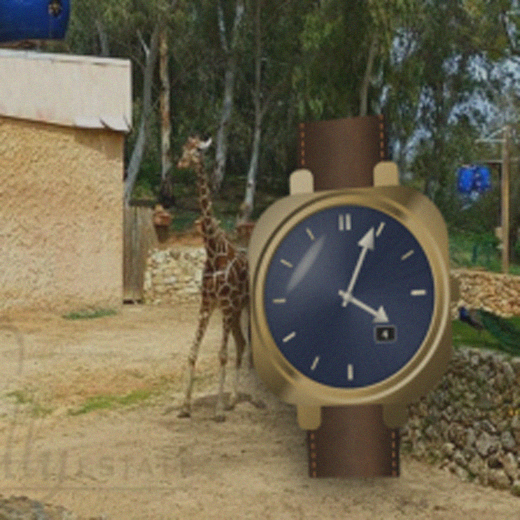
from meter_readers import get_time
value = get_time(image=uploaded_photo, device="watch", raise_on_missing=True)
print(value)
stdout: 4:04
